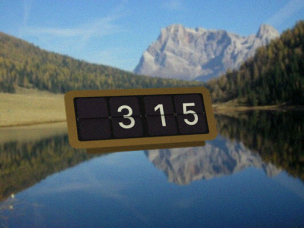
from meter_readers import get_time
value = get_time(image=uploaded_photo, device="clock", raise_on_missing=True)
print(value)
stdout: 3:15
